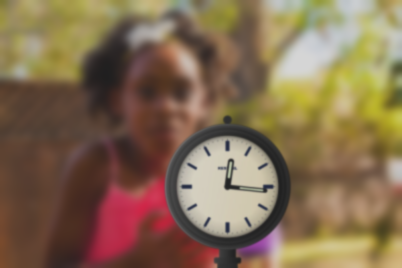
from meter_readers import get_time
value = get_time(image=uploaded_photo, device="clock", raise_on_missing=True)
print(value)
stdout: 12:16
